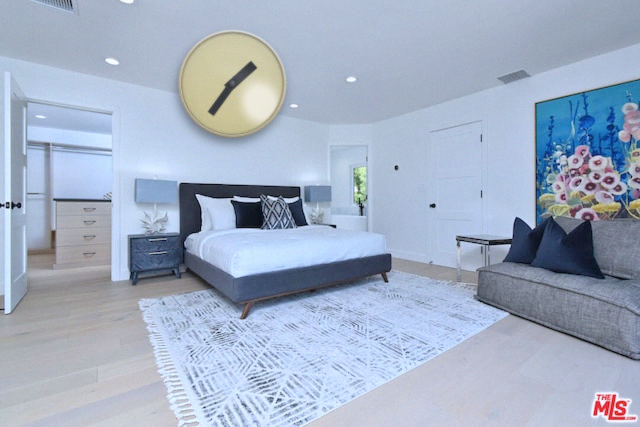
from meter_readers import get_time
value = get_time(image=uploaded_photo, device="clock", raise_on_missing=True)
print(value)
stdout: 1:36
